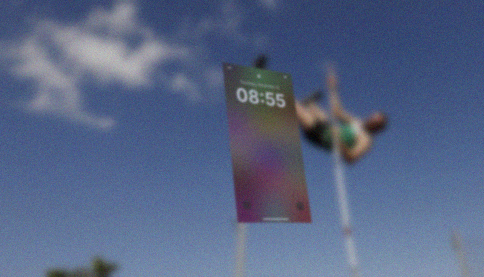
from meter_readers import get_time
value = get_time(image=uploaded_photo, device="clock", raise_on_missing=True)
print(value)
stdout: 8:55
